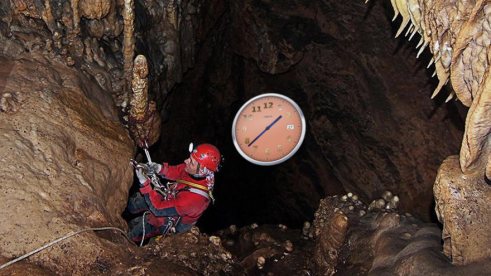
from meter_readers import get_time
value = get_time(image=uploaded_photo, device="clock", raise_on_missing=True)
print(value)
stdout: 1:38
